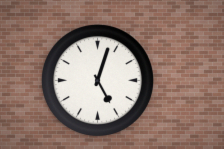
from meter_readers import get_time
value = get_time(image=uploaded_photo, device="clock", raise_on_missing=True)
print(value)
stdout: 5:03
